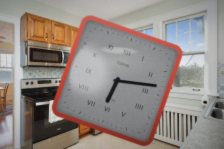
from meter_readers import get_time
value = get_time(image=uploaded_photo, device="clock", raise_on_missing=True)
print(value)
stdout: 6:13
